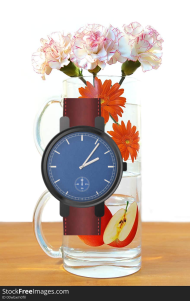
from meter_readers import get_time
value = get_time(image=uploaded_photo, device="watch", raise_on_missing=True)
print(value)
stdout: 2:06
